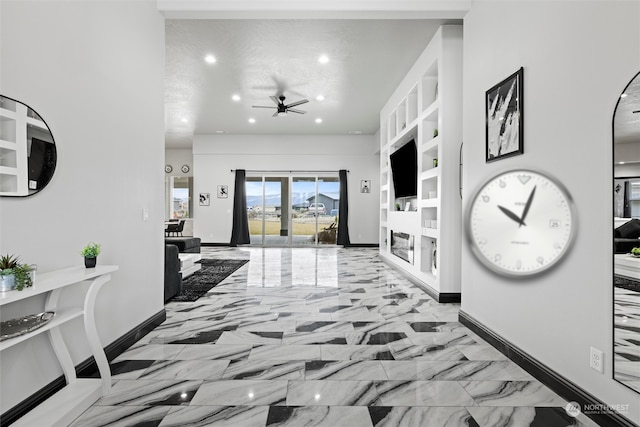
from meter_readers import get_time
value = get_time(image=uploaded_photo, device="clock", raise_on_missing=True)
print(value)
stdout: 10:03
